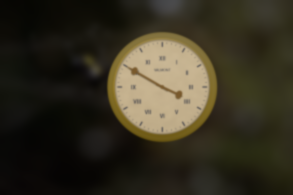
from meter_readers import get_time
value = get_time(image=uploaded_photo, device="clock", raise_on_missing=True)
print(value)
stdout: 3:50
